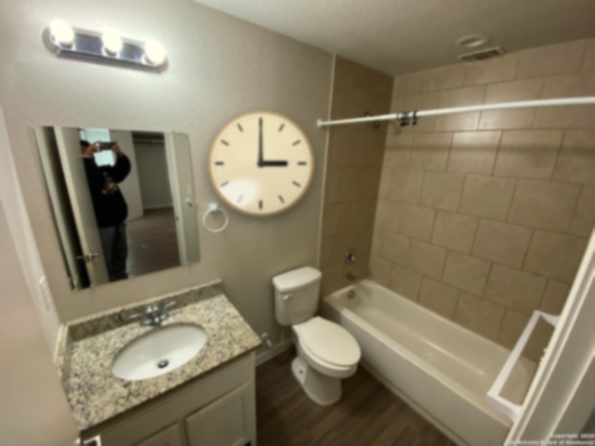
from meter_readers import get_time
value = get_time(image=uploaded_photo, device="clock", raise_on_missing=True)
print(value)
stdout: 3:00
